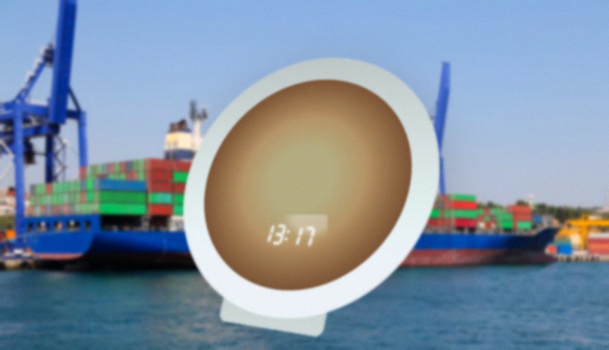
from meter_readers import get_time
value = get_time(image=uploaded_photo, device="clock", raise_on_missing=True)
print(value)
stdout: 13:17
